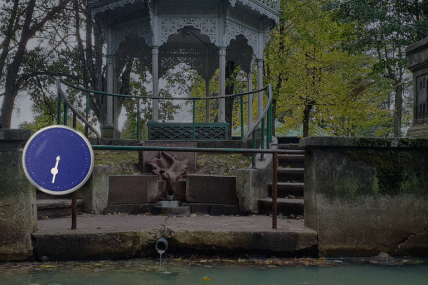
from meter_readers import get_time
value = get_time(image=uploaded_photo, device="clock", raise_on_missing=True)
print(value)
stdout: 6:32
